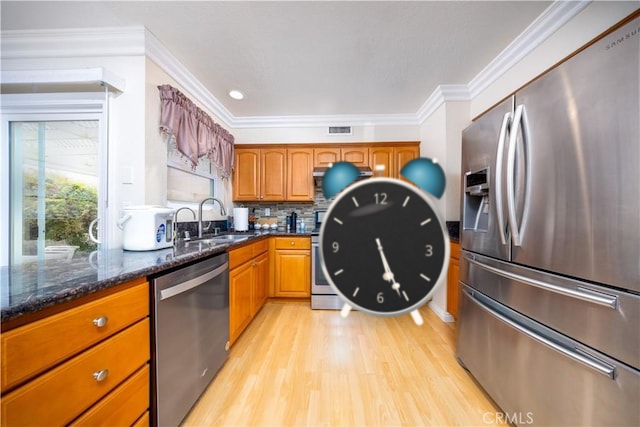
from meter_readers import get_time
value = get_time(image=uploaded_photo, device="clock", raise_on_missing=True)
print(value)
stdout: 5:26
